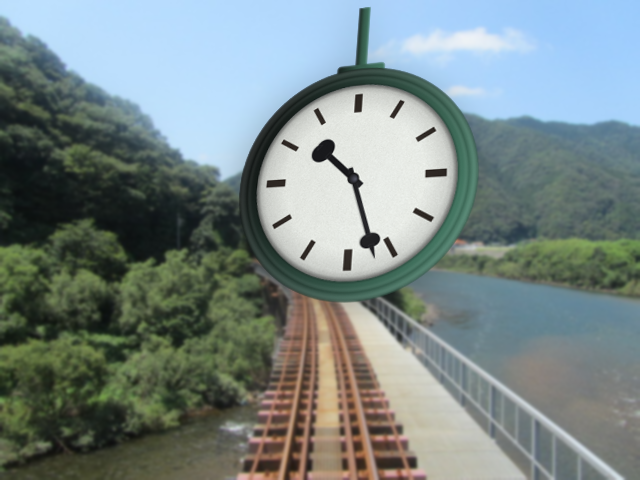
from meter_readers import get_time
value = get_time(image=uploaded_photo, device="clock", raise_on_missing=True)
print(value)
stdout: 10:27
